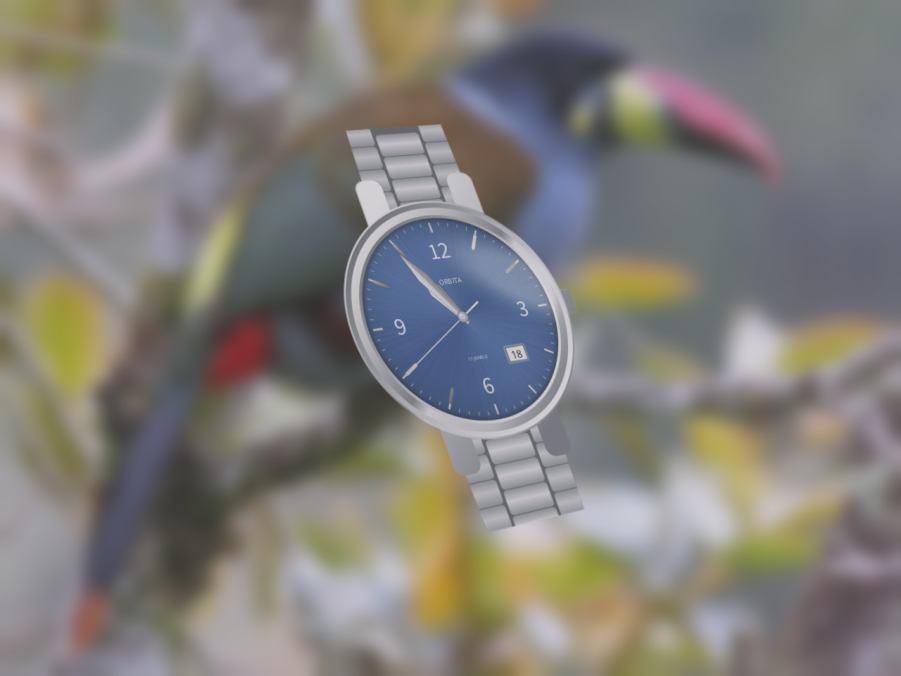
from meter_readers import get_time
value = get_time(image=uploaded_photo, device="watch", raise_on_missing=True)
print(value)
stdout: 10:54:40
